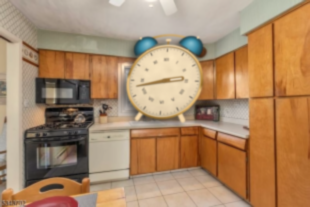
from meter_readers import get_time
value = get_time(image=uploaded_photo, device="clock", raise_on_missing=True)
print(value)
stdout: 2:43
